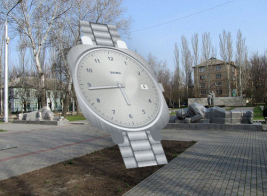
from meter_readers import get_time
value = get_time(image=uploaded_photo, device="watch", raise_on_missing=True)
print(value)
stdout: 5:44
